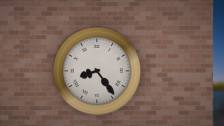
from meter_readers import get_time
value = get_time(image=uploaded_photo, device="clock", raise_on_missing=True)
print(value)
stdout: 8:24
